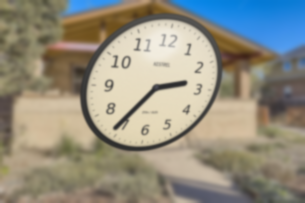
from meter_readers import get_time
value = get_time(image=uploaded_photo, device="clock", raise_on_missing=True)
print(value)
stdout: 2:36
